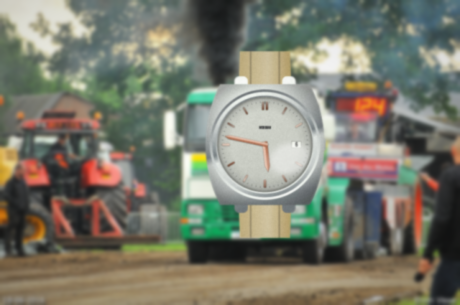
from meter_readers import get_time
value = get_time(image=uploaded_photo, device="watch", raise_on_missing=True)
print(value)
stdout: 5:47
